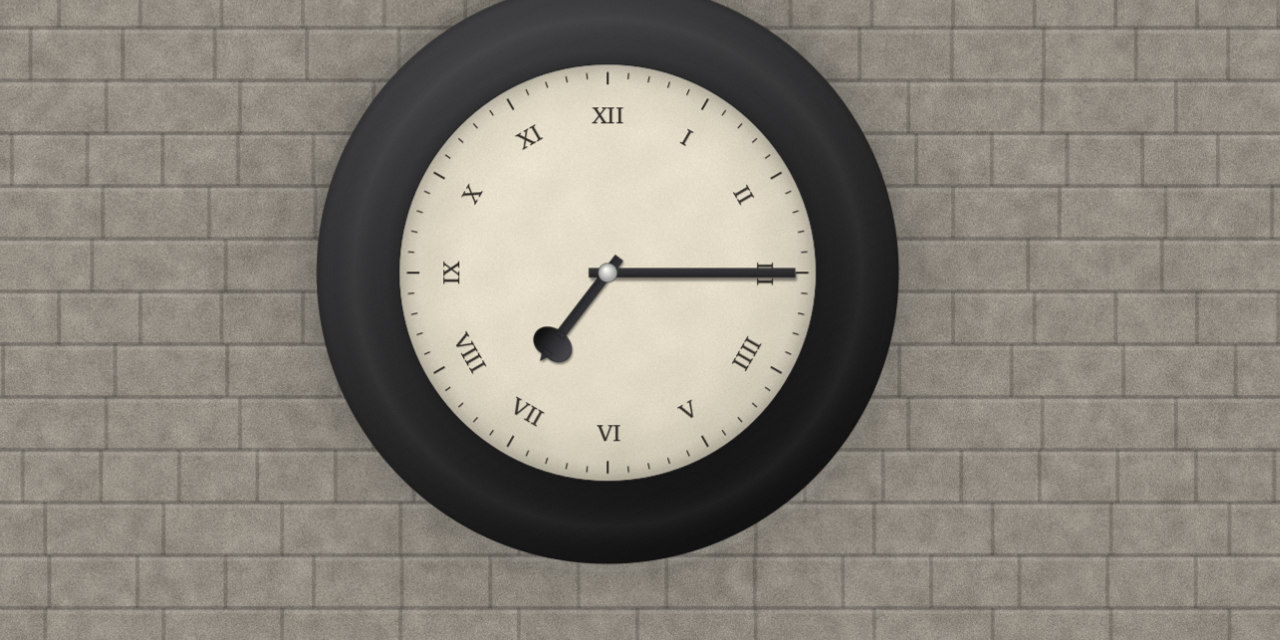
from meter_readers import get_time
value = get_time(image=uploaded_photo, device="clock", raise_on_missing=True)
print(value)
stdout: 7:15
